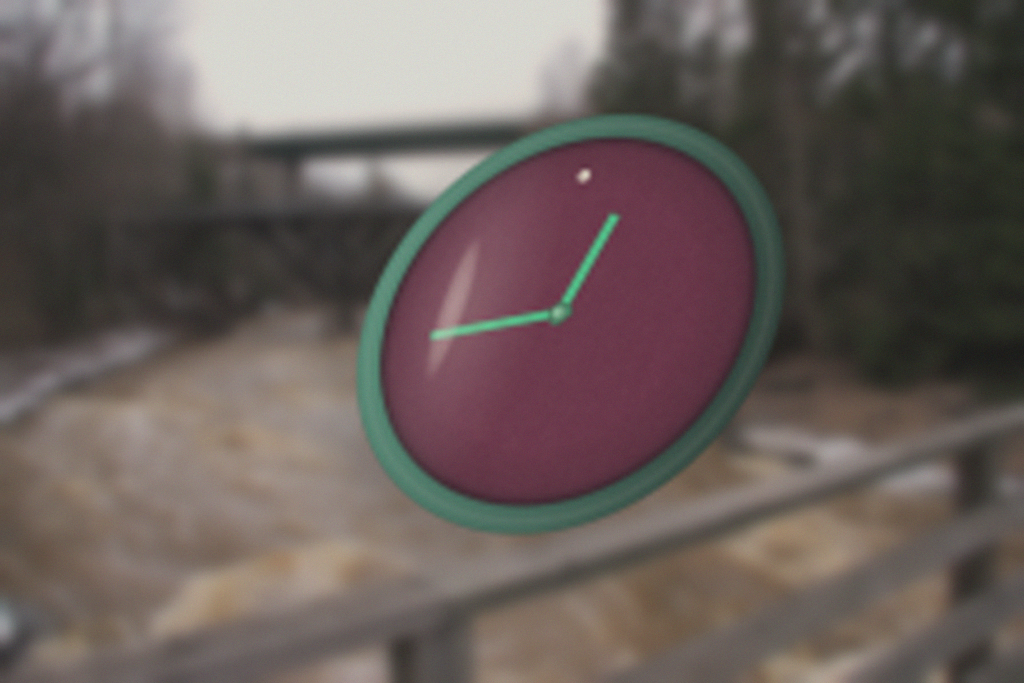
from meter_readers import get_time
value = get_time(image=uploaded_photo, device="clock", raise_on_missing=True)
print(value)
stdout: 12:44
